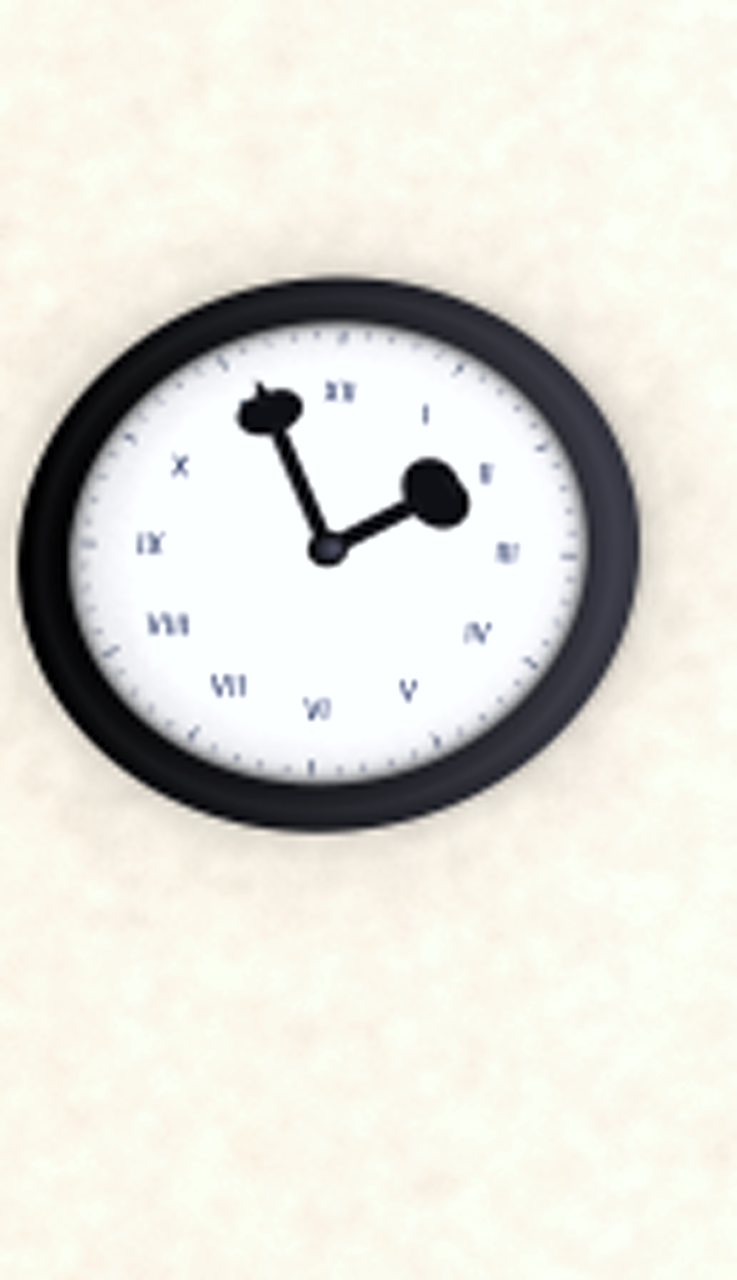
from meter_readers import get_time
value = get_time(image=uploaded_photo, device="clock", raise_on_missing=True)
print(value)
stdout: 1:56
